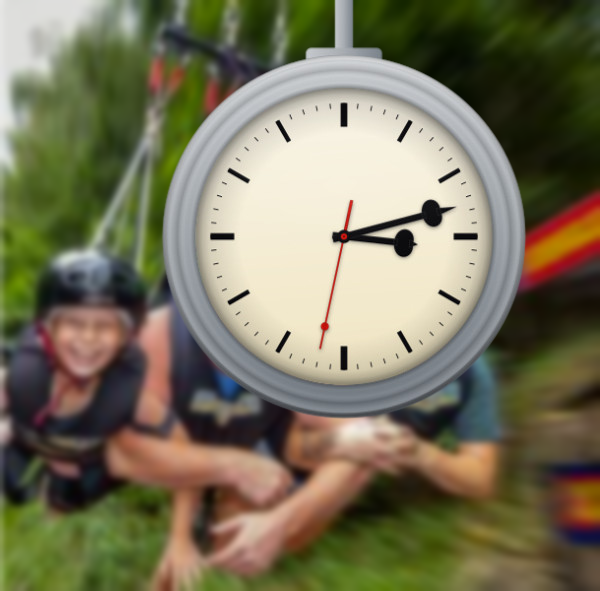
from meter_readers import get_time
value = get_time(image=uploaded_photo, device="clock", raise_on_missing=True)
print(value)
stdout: 3:12:32
